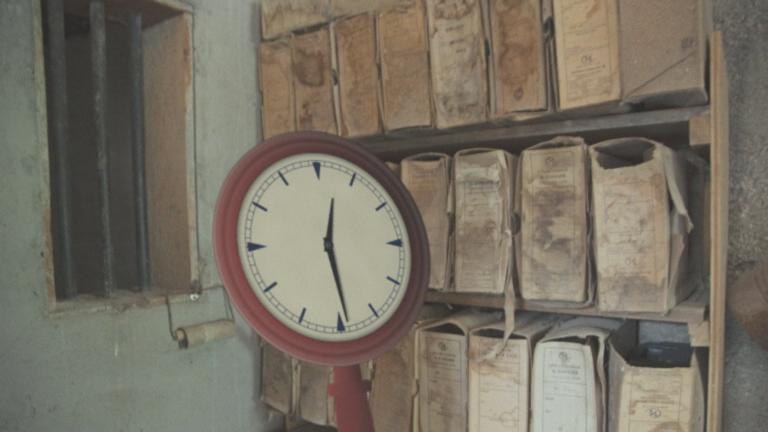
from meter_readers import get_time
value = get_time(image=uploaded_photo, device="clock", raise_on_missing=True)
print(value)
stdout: 12:29
